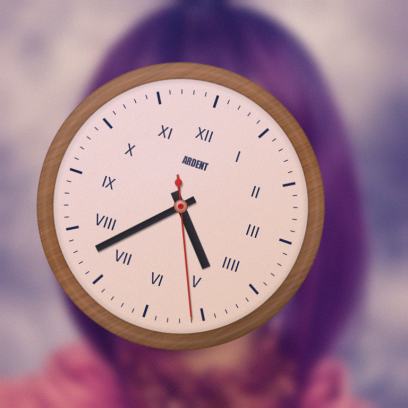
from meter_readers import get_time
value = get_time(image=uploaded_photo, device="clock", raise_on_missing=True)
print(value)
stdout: 4:37:26
